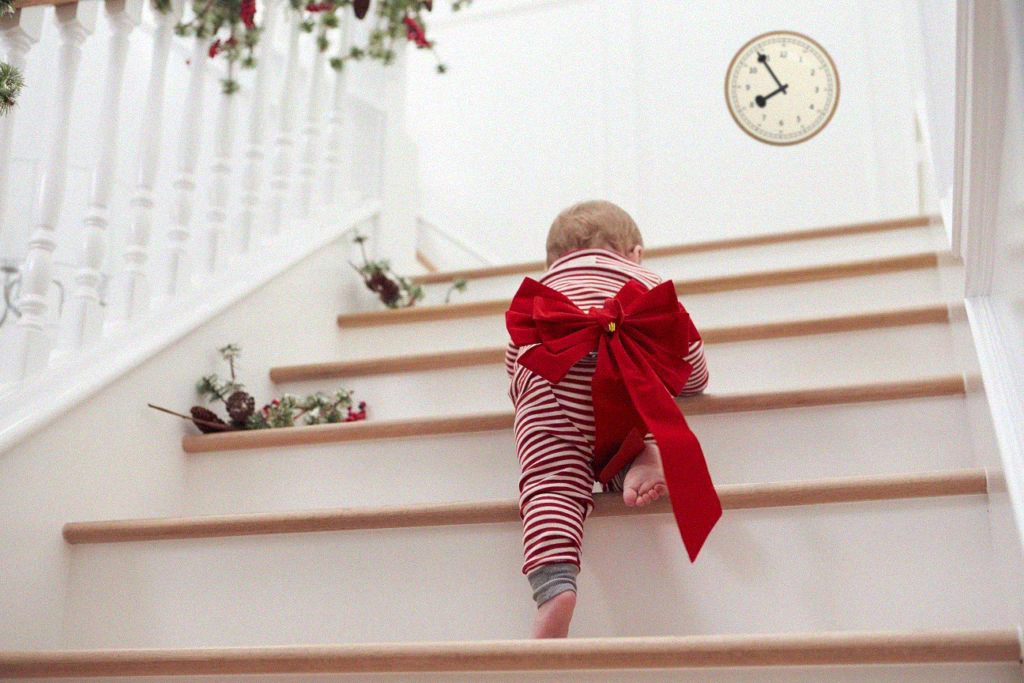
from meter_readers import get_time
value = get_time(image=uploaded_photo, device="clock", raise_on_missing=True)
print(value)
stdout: 7:54
